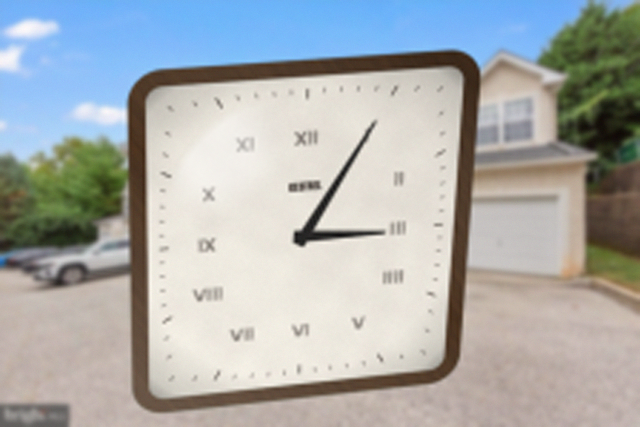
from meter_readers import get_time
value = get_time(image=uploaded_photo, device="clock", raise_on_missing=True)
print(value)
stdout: 3:05
